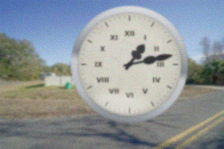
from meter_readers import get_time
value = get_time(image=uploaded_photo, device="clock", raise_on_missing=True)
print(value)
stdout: 1:13
